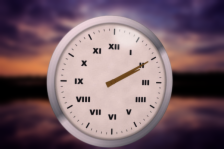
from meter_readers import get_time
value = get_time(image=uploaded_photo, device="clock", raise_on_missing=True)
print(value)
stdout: 2:10
